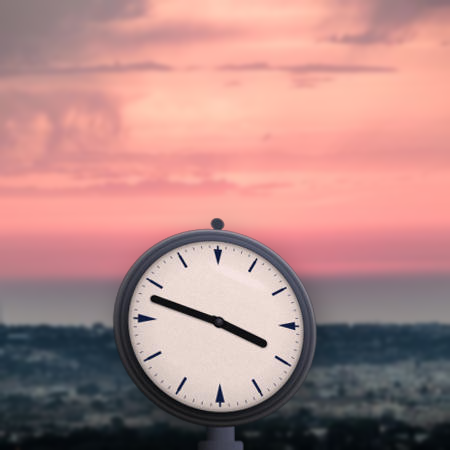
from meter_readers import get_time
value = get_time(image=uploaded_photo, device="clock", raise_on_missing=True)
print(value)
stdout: 3:48
